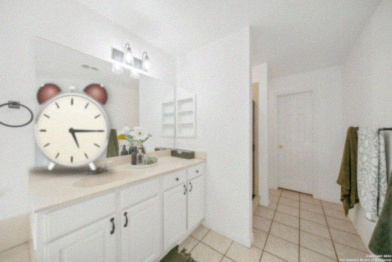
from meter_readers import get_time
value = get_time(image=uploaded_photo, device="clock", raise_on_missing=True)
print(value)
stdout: 5:15
